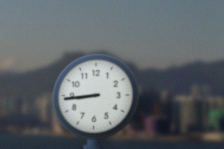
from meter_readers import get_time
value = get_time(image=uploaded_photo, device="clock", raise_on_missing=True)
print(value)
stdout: 8:44
